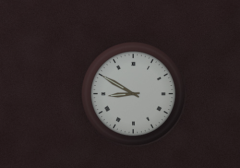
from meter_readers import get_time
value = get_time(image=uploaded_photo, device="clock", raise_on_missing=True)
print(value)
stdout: 8:50
